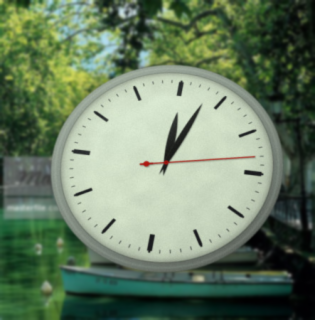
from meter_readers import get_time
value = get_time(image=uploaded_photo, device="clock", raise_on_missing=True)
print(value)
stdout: 12:03:13
